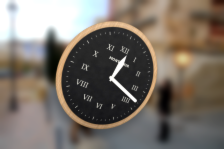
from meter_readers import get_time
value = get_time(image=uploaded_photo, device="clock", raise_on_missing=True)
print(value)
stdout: 12:18
